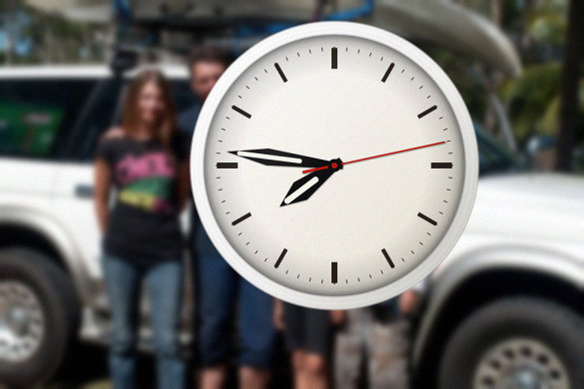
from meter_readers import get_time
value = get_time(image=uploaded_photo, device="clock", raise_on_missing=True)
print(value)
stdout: 7:46:13
